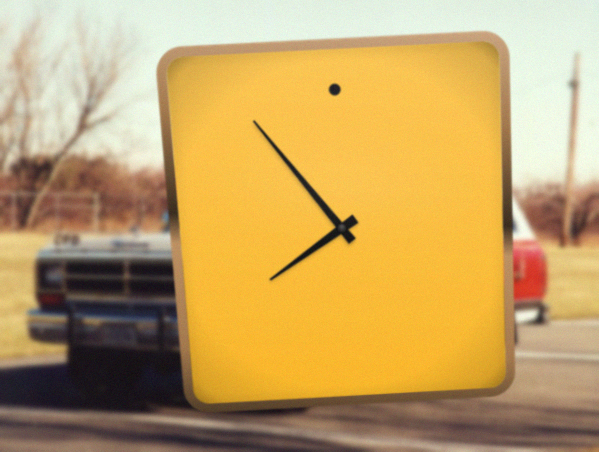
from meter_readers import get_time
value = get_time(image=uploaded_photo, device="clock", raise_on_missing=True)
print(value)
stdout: 7:54
